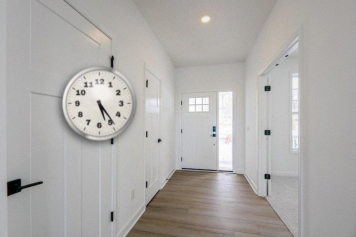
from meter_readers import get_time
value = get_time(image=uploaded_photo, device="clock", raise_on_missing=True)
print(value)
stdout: 5:24
